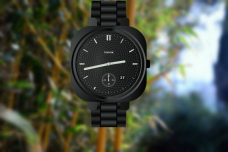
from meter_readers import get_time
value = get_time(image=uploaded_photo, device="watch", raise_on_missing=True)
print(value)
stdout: 2:43
